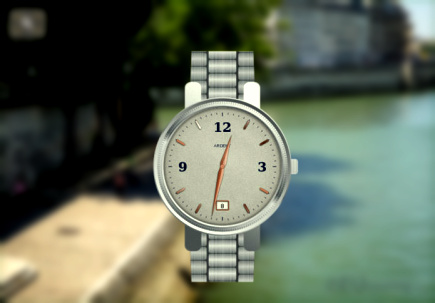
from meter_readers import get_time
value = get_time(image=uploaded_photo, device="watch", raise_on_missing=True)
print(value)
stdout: 12:32
